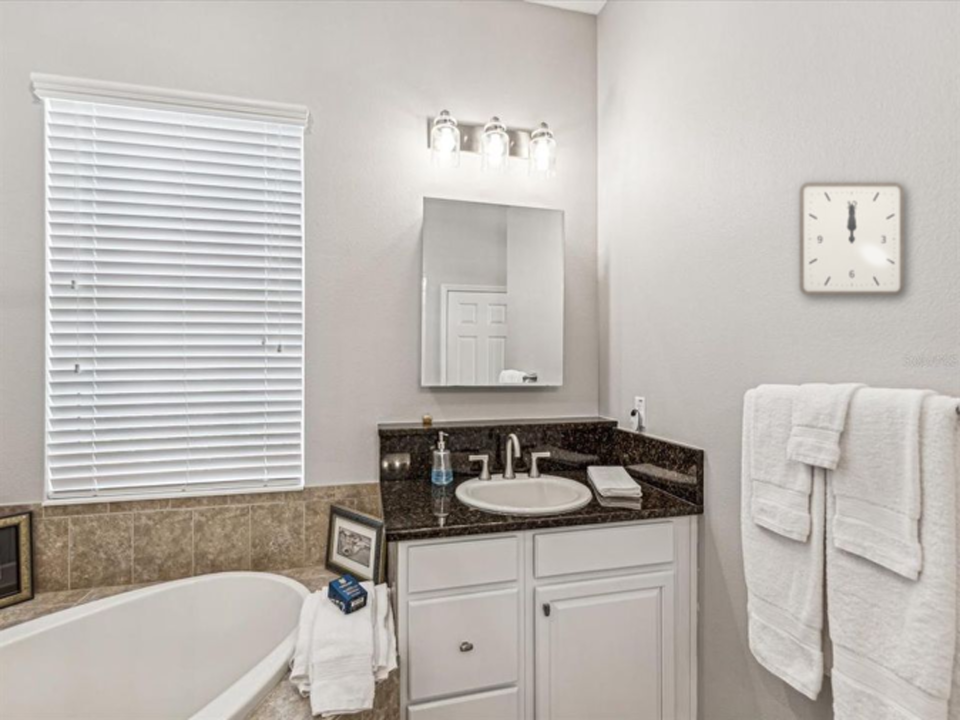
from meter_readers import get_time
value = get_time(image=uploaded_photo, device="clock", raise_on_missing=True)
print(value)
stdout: 12:00
